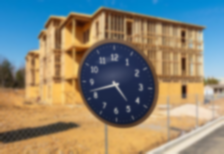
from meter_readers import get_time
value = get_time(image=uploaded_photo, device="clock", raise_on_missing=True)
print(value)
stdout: 4:42
